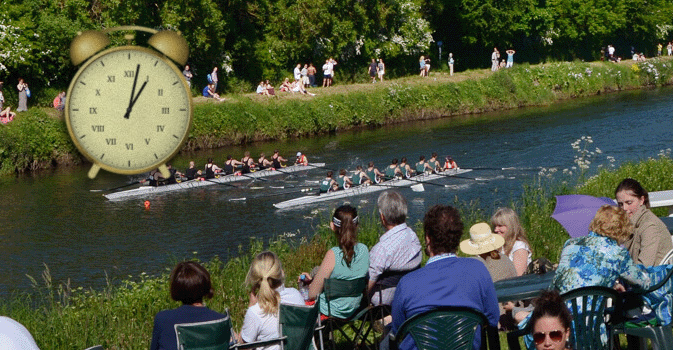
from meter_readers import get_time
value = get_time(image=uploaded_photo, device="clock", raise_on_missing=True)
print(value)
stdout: 1:02
